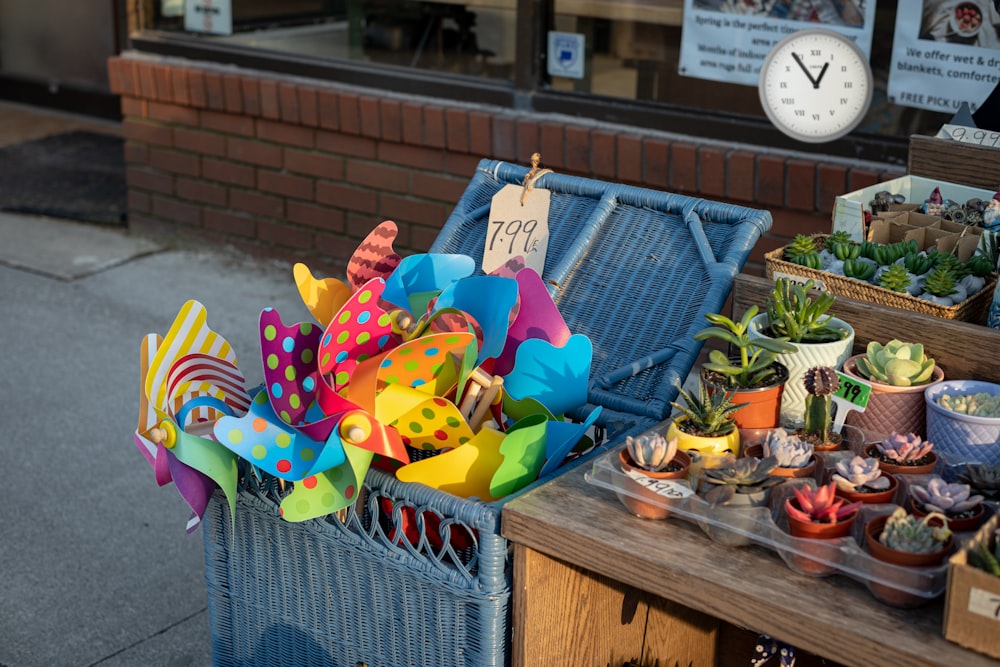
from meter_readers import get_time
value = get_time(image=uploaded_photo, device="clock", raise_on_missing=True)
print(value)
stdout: 12:54
